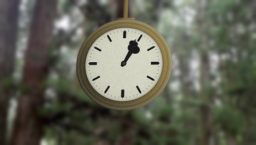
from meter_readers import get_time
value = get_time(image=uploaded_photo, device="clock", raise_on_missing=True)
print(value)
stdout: 1:04
